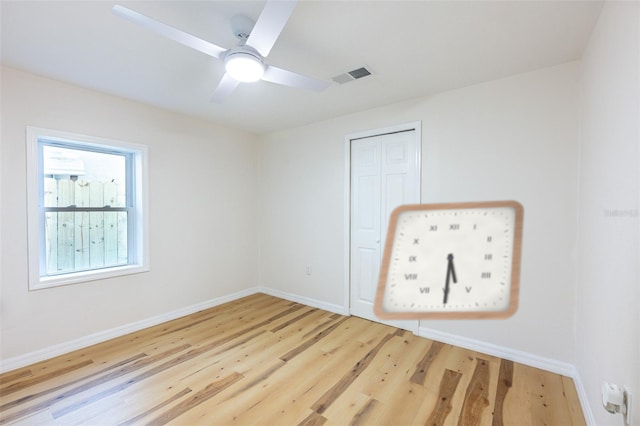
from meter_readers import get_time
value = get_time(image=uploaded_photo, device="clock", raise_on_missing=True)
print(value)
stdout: 5:30
